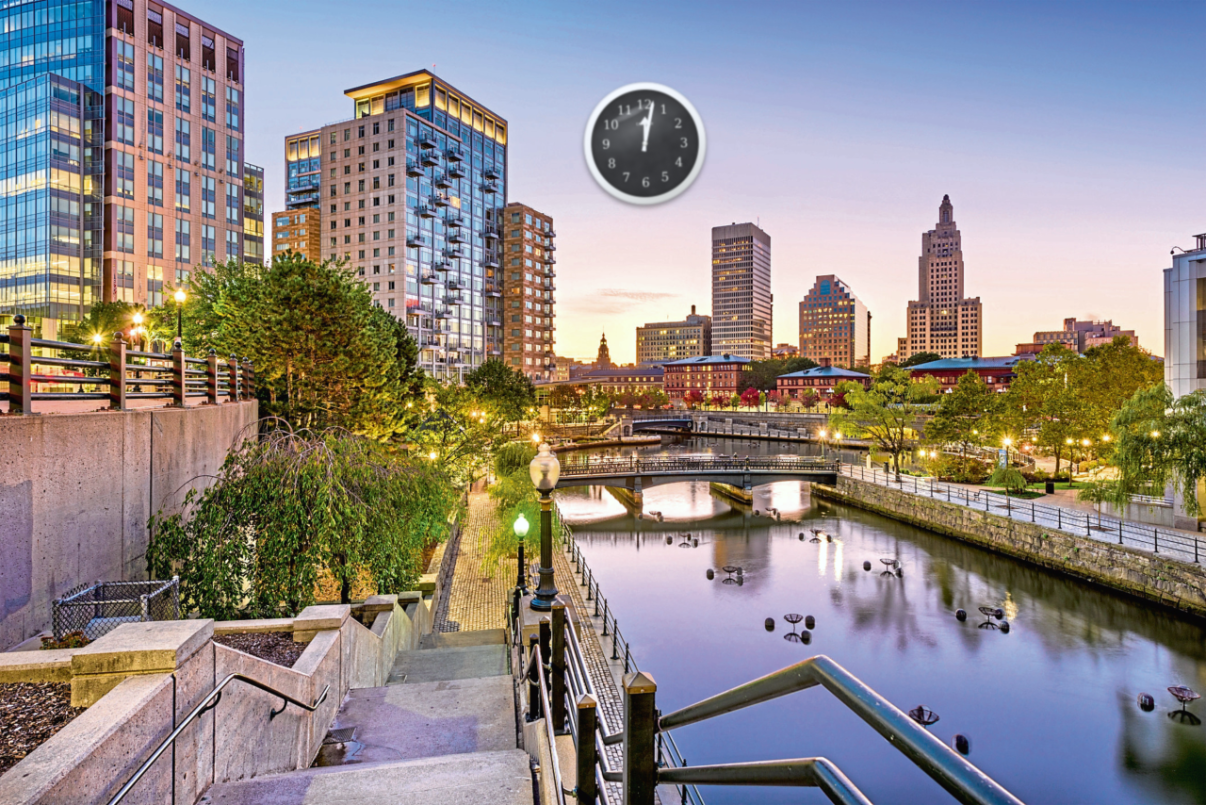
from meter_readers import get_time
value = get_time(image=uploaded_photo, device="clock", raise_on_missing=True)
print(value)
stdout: 12:02
